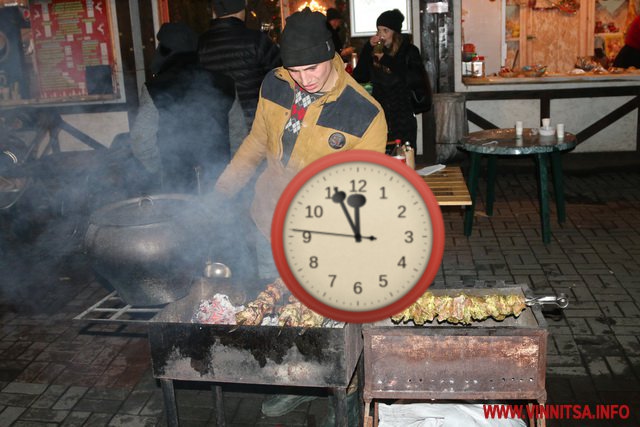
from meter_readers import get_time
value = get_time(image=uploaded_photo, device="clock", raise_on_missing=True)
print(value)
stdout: 11:55:46
